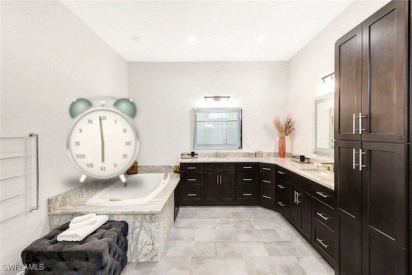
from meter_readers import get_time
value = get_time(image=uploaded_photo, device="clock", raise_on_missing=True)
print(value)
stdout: 5:59
